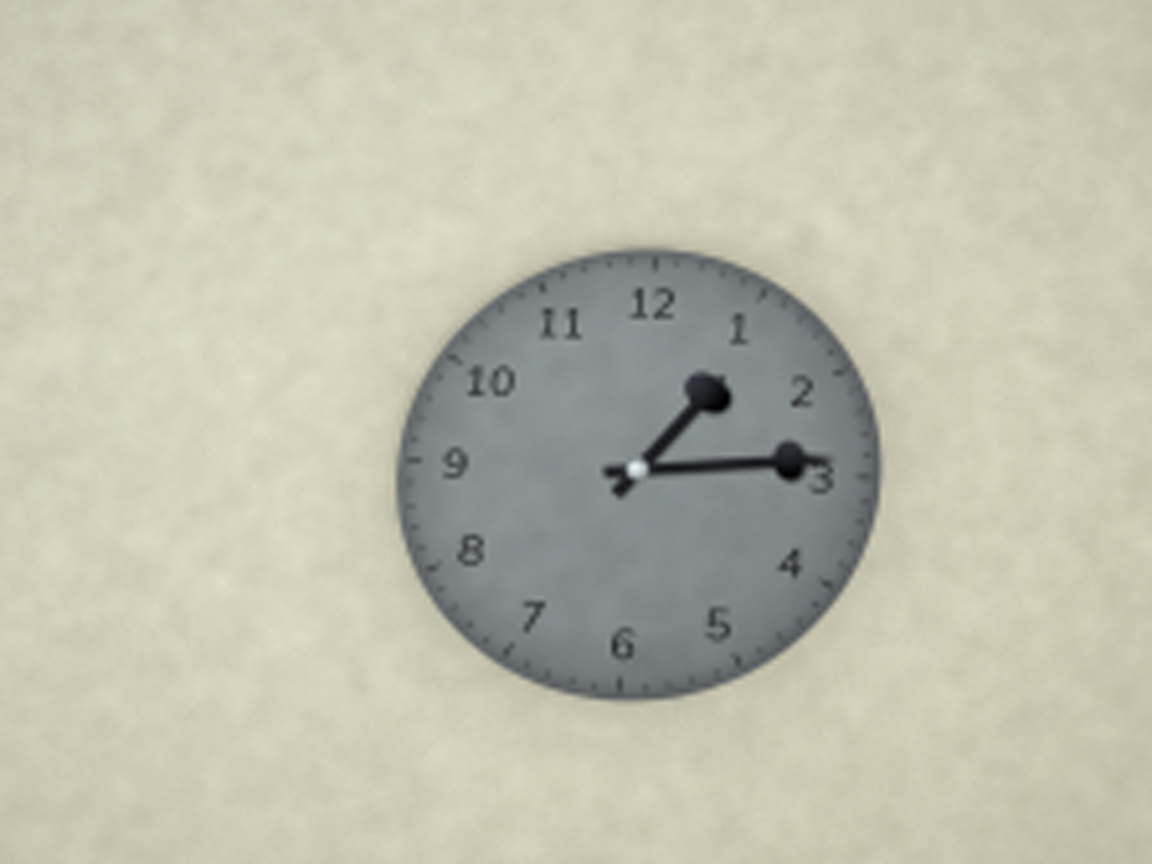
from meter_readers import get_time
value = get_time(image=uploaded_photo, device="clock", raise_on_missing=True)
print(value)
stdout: 1:14
